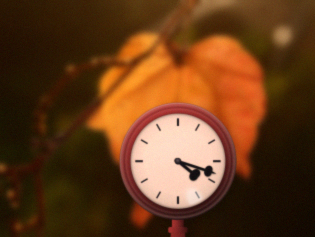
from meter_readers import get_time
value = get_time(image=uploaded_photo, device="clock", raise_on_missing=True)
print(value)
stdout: 4:18
